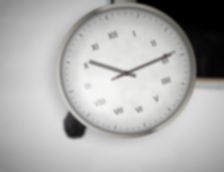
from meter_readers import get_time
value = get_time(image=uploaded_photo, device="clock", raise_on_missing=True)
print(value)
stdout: 10:14:14
